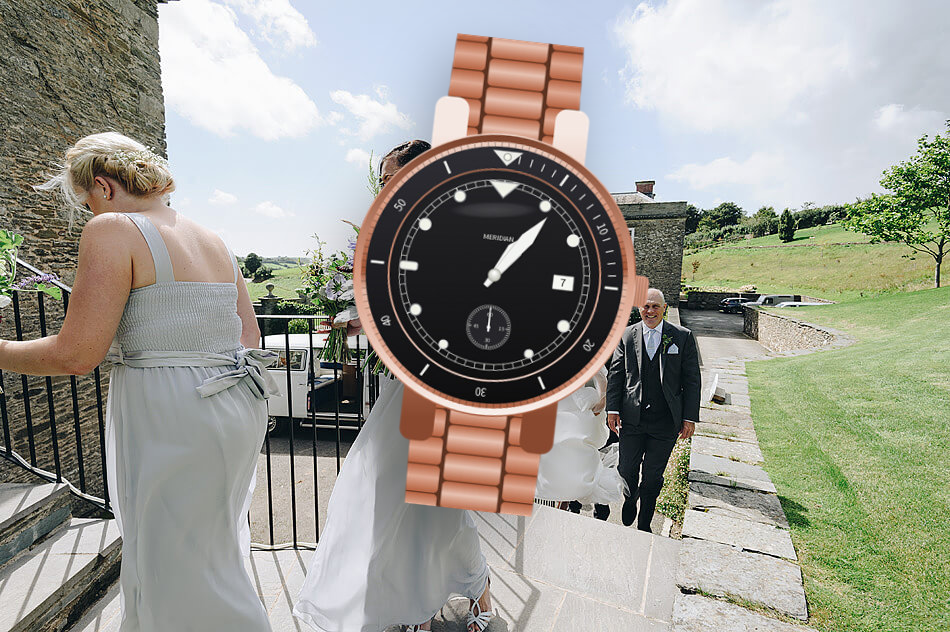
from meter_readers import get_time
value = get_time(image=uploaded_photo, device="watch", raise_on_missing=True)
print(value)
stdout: 1:06
